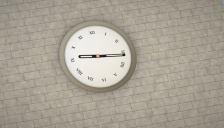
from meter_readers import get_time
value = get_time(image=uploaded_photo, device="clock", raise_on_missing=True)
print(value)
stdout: 9:16
